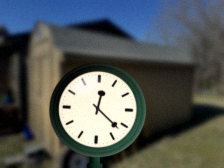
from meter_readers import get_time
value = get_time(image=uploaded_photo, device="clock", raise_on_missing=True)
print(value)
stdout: 12:22
